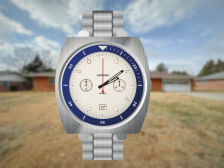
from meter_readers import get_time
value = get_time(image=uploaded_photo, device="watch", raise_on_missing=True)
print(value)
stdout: 2:09
